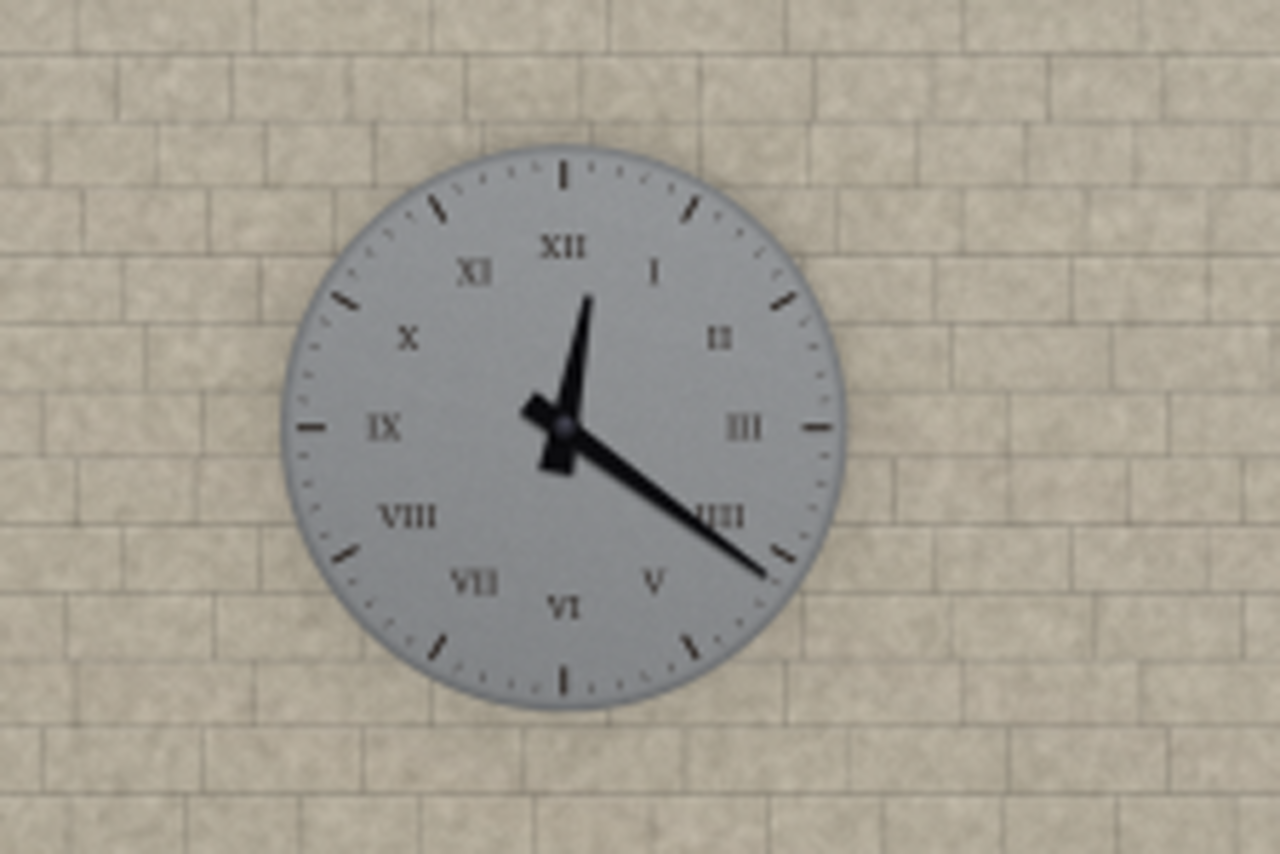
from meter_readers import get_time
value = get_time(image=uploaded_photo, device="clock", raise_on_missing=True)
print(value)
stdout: 12:21
